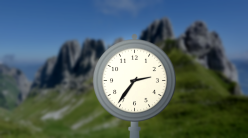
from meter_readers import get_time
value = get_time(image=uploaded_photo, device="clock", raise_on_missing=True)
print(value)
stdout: 2:36
